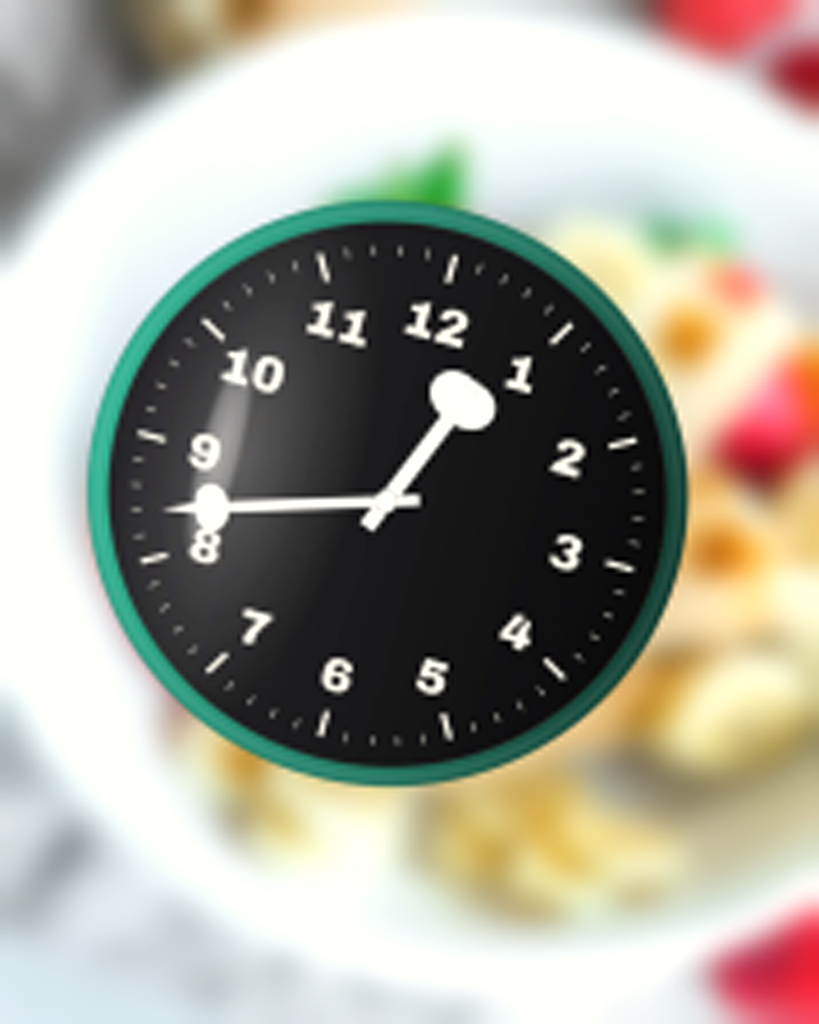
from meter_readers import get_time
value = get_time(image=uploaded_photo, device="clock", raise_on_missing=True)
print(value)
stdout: 12:42
